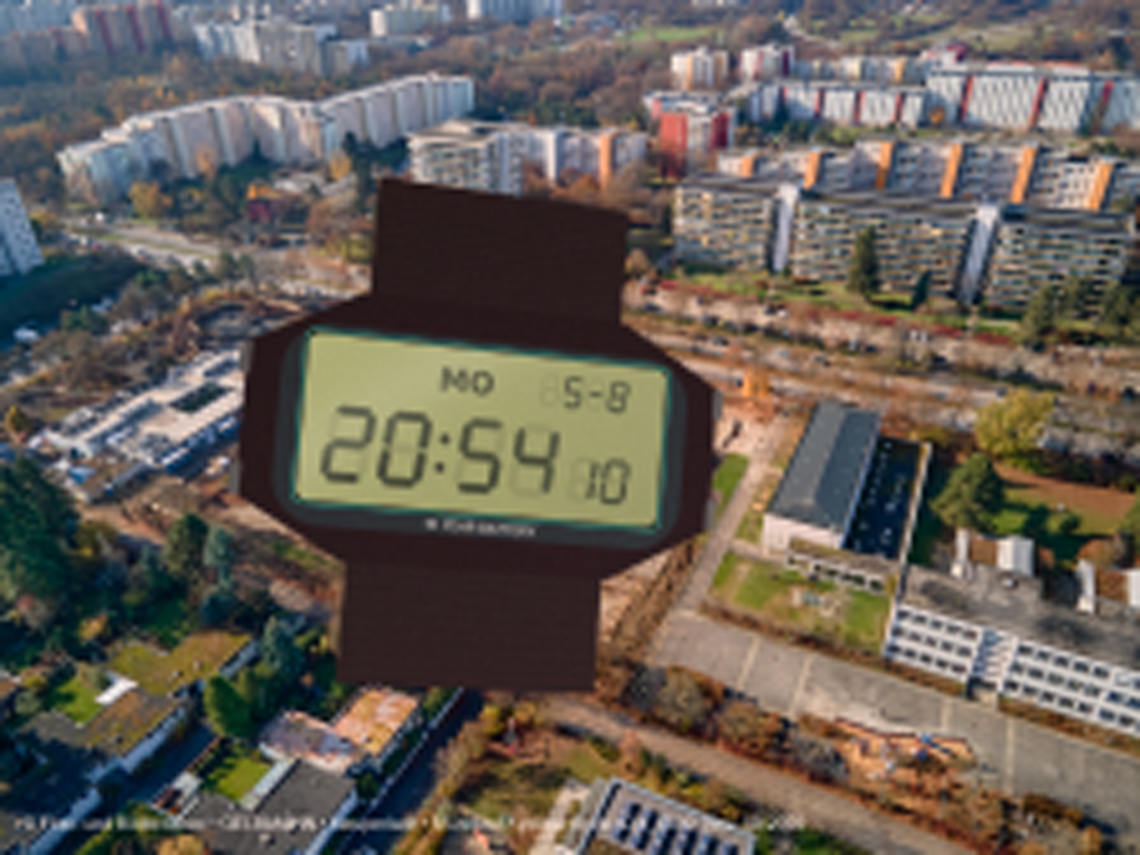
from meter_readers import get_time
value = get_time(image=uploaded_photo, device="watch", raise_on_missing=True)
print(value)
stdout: 20:54:10
